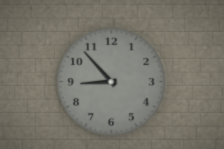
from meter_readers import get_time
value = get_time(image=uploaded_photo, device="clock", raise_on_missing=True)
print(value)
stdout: 8:53
